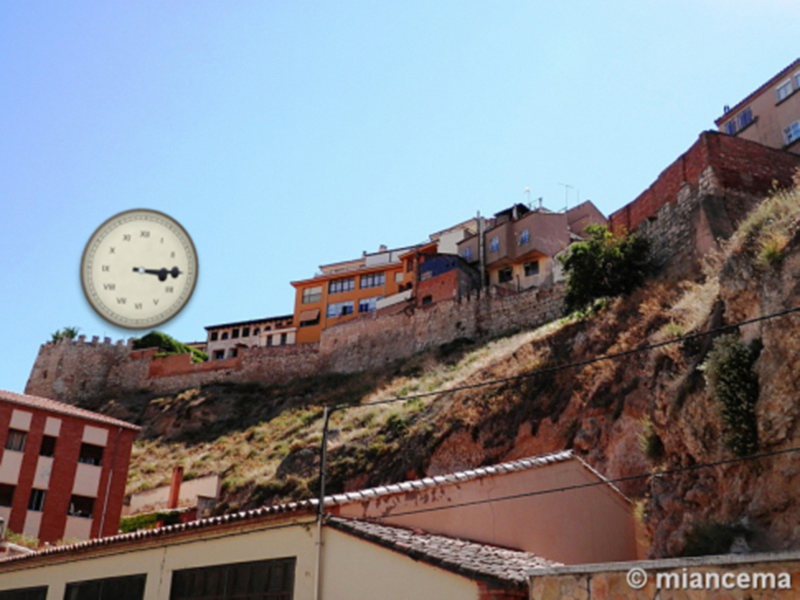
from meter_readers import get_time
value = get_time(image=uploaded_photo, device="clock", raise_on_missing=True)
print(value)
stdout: 3:15
